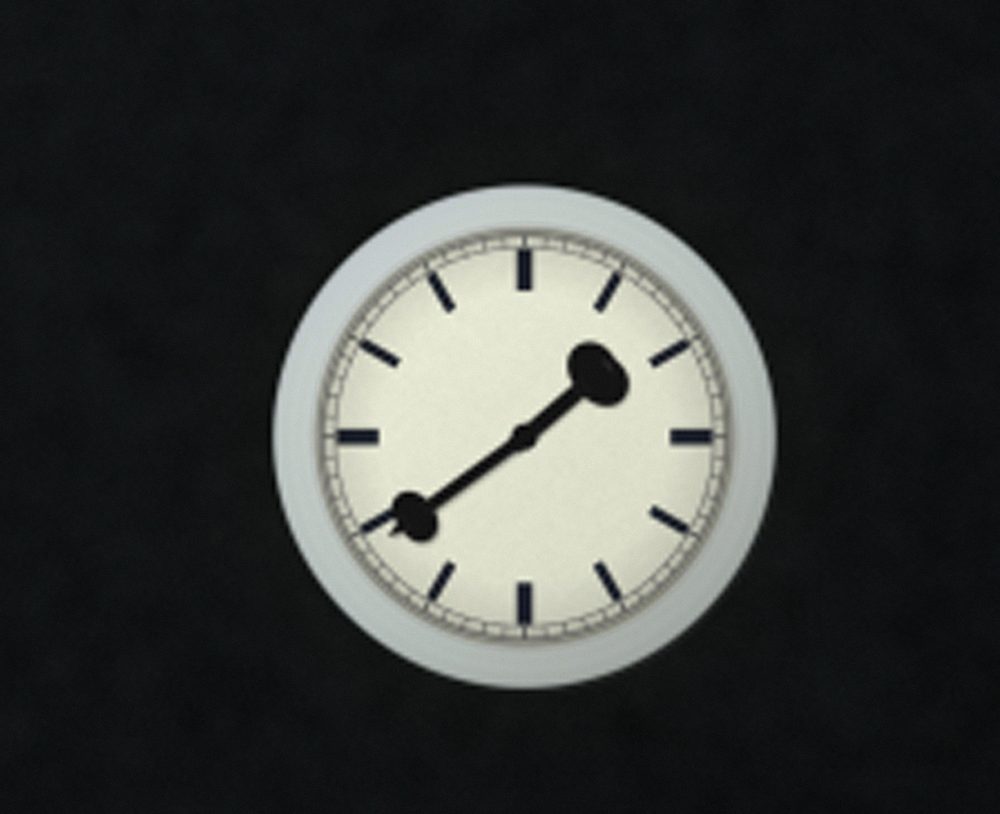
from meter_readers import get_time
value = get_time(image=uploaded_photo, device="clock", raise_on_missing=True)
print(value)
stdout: 1:39
